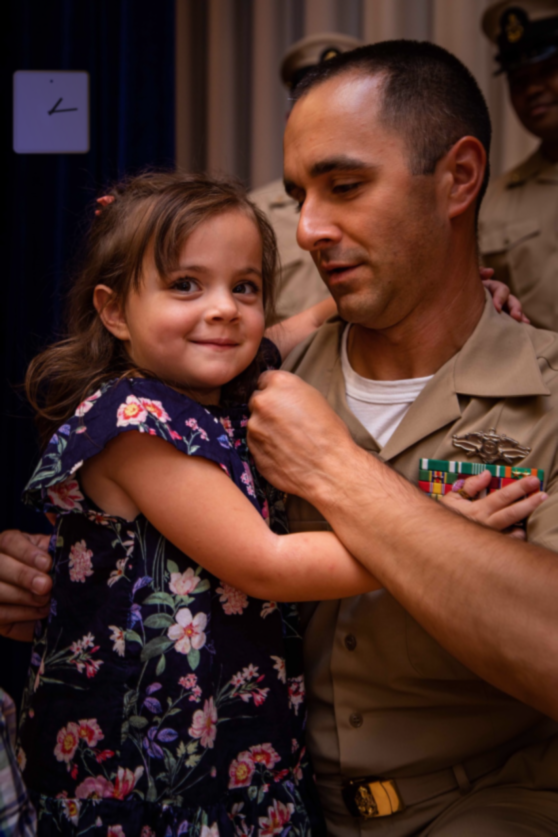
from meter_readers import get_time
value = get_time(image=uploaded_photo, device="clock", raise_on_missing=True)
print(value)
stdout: 1:14
